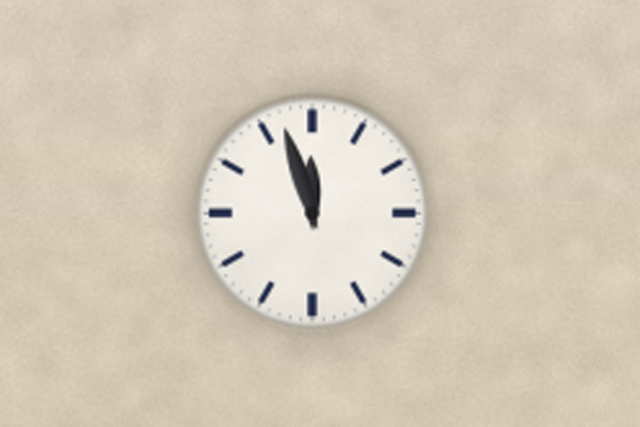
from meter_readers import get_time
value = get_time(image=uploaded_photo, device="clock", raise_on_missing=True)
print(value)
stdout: 11:57
